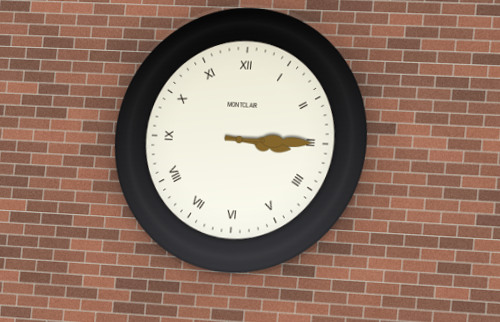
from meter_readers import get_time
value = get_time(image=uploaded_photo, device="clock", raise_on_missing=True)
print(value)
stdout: 3:15
